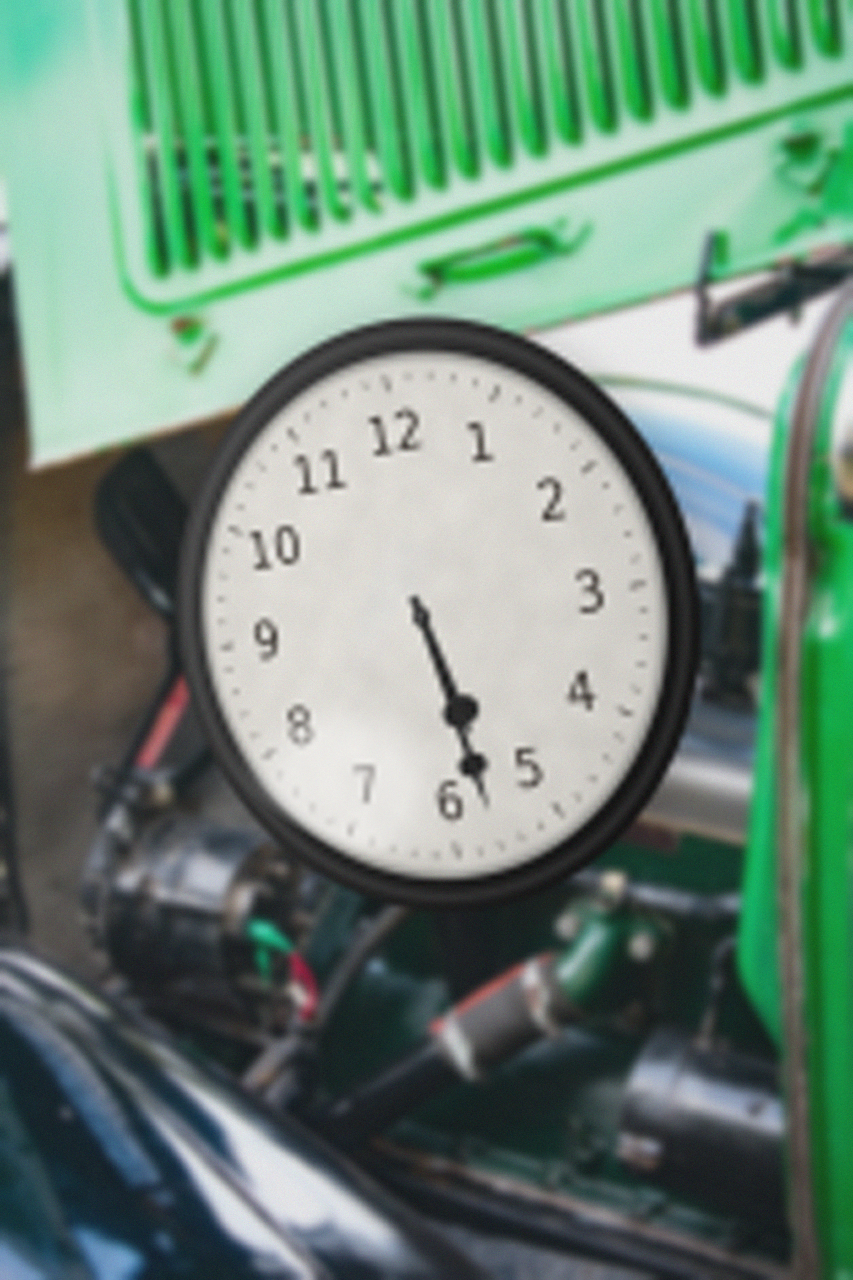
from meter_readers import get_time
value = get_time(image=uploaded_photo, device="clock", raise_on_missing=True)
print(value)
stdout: 5:28
